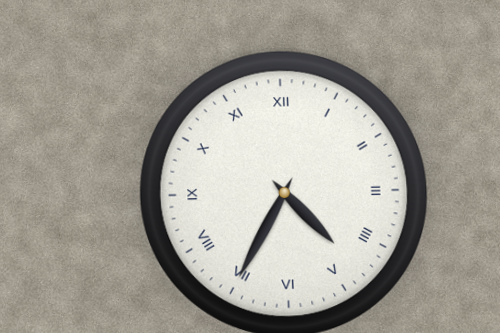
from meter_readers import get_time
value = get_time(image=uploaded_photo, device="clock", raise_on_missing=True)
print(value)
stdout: 4:35
